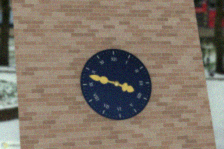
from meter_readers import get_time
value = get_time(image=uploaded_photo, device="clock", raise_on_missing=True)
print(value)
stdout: 3:48
